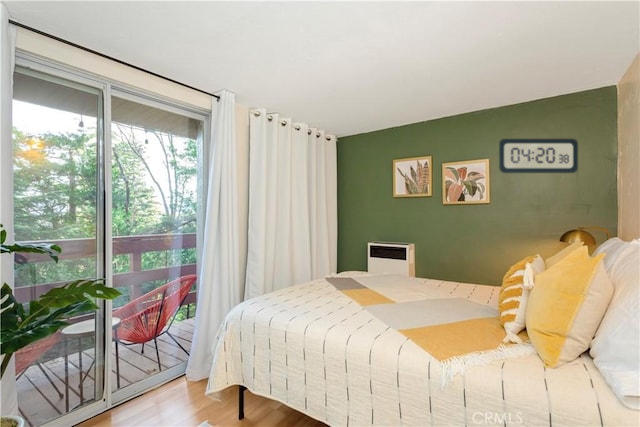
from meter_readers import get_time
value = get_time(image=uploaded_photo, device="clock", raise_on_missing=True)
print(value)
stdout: 4:20
